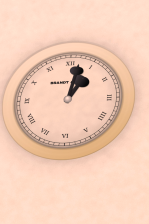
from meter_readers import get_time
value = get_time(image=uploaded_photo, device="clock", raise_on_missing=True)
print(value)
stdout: 1:02
